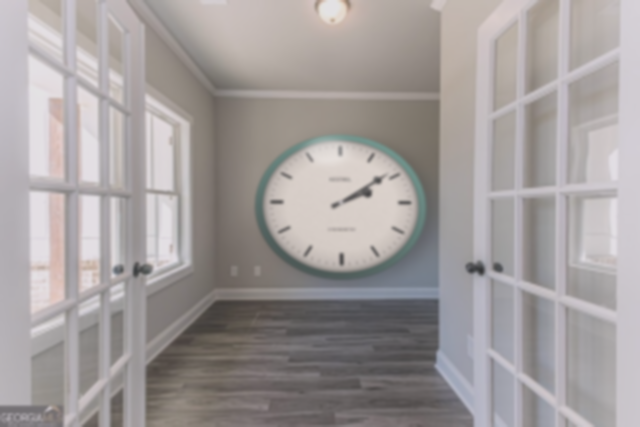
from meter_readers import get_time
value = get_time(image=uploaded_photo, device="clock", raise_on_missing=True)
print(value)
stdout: 2:09
